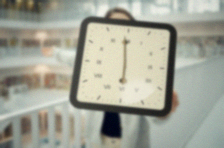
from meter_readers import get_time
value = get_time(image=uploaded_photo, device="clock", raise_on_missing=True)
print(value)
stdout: 5:59
